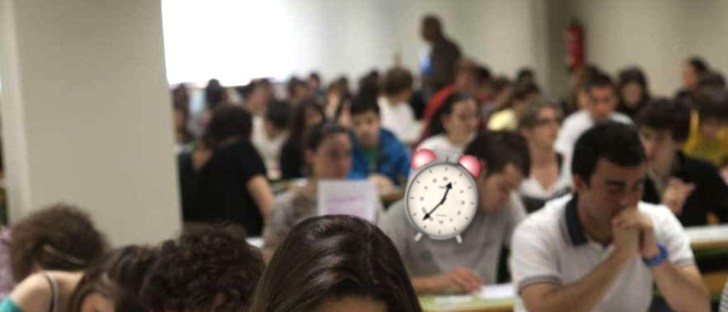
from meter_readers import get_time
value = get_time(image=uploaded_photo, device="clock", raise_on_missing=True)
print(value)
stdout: 12:37
